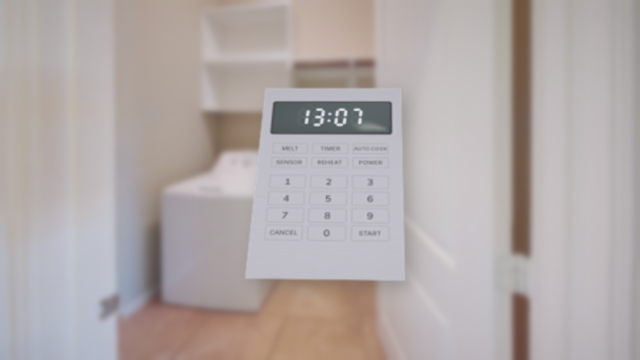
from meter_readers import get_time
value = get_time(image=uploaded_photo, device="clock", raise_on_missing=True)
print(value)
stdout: 13:07
